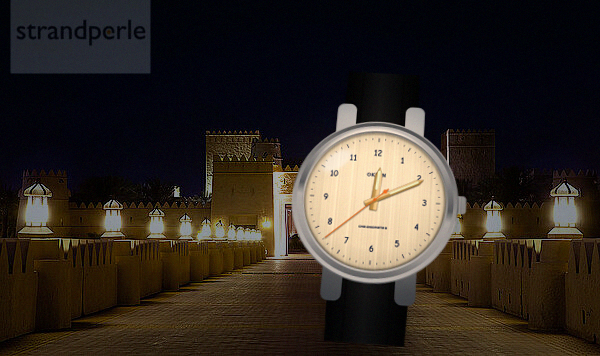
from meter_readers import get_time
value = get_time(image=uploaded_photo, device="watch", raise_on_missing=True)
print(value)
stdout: 12:10:38
